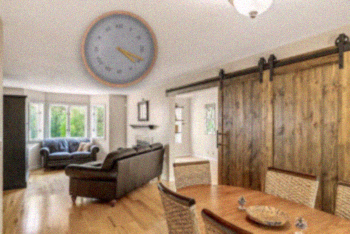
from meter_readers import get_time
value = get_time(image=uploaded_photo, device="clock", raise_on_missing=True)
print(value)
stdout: 4:19
